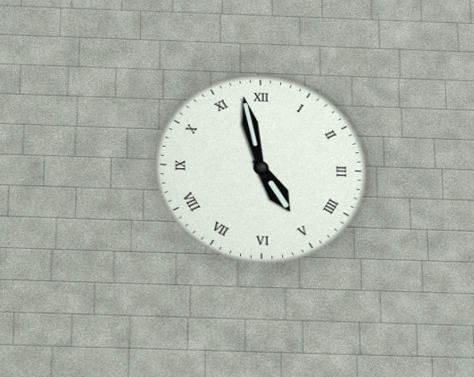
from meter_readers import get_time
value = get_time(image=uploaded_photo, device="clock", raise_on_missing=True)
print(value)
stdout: 4:58
